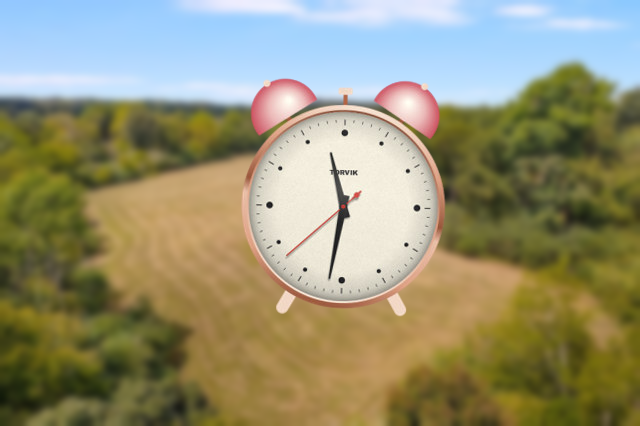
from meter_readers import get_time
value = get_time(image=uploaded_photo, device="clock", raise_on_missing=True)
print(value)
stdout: 11:31:38
